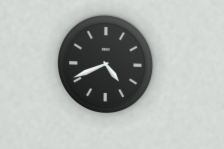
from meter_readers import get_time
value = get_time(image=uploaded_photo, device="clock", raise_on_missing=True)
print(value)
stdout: 4:41
